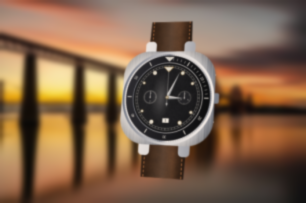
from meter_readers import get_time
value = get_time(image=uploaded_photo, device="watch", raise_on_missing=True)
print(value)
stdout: 3:04
